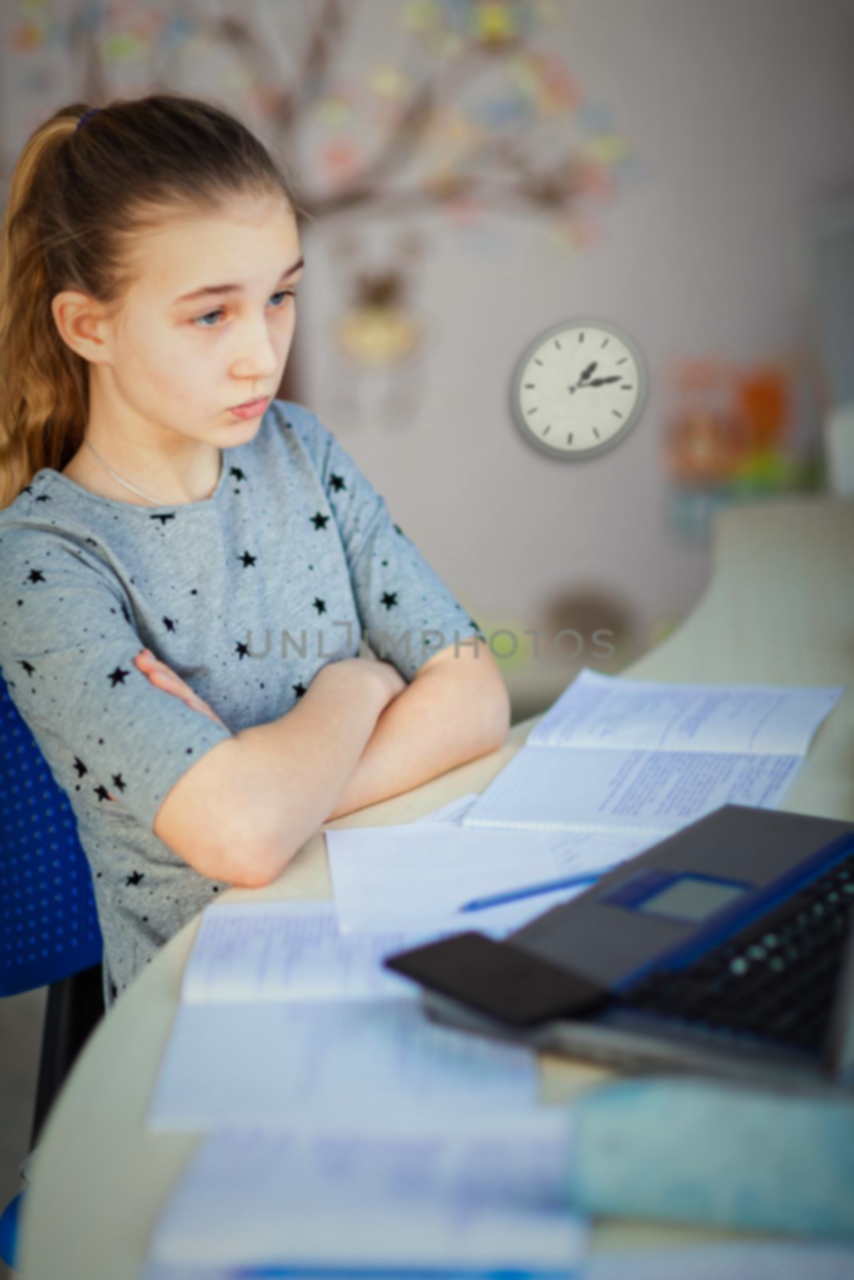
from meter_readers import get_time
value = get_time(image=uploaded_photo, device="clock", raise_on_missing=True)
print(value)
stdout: 1:13
